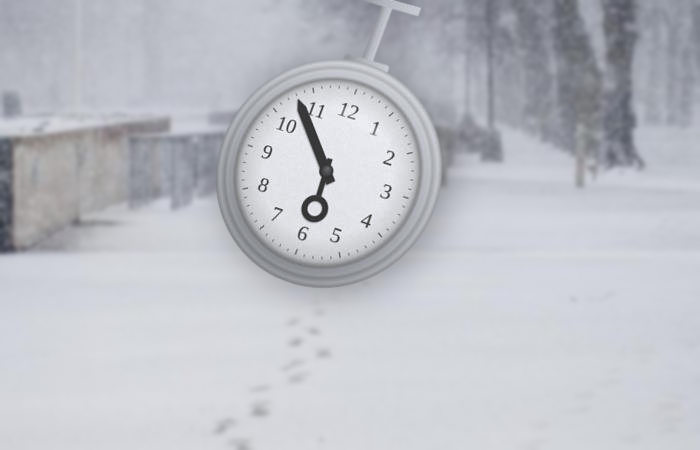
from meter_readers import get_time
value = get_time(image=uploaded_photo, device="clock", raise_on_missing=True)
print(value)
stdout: 5:53
